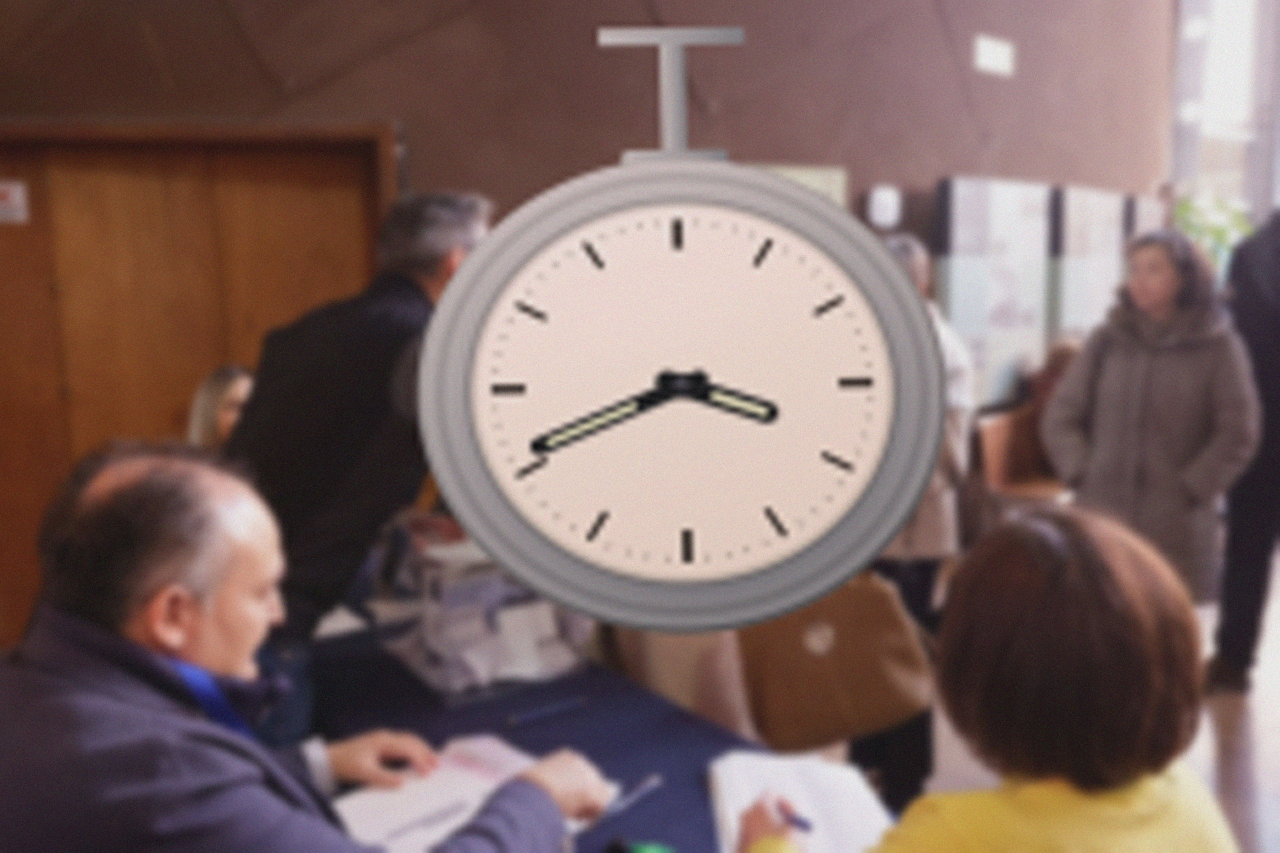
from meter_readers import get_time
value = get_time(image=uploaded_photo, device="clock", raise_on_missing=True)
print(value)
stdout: 3:41
